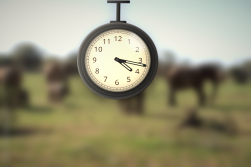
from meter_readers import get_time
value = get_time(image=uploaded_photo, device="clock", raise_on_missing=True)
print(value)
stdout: 4:17
